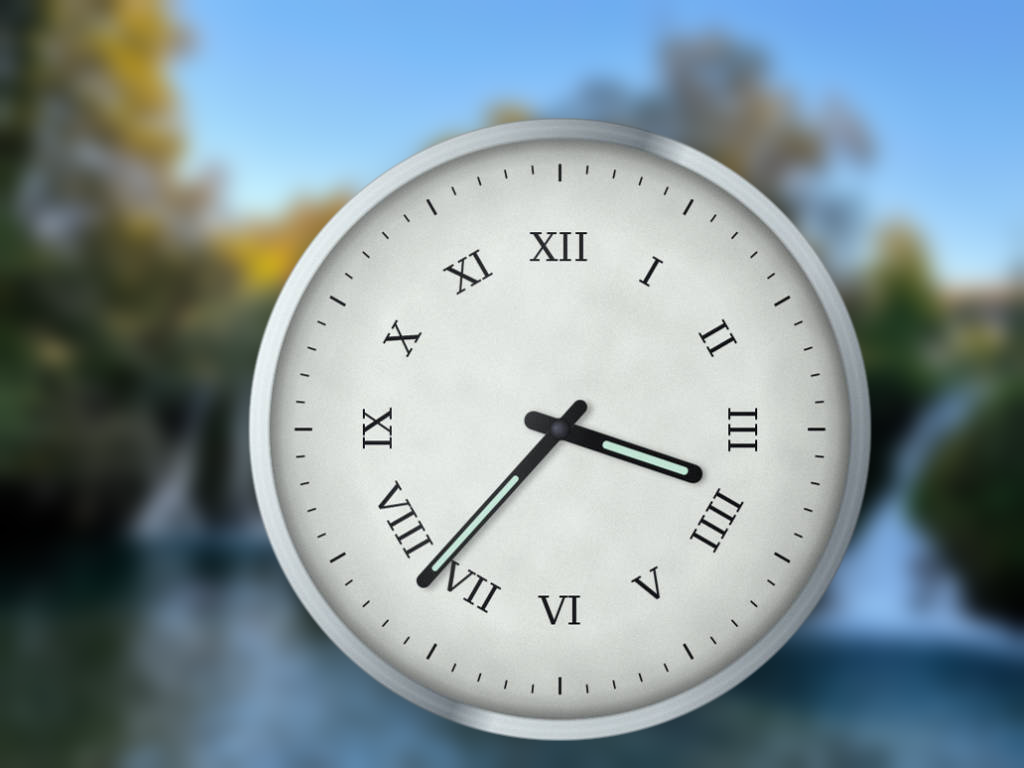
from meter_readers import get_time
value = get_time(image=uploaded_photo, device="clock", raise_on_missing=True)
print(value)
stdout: 3:37
